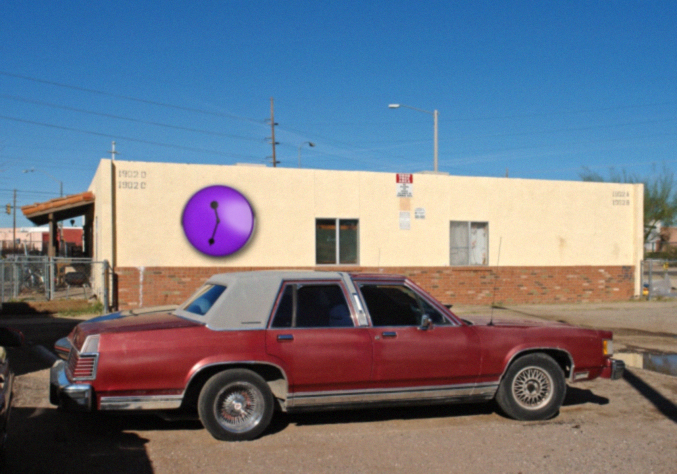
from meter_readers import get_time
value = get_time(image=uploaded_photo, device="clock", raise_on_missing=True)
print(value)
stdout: 11:33
